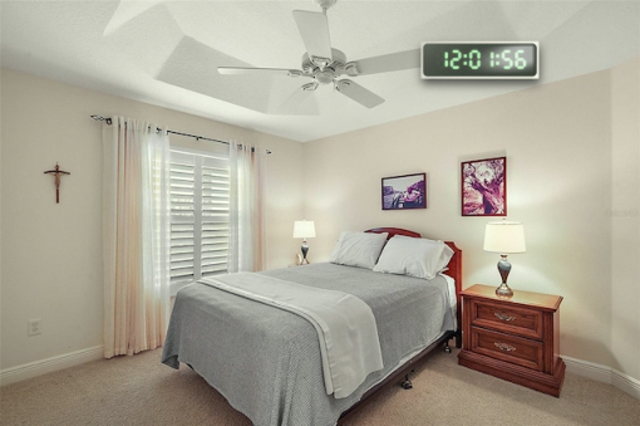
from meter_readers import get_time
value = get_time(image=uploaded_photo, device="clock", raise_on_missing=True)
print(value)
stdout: 12:01:56
